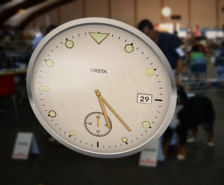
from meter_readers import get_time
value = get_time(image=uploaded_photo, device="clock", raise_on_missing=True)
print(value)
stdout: 5:23
